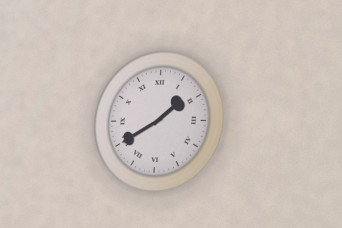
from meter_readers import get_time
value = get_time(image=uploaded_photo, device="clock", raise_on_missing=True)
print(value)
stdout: 1:40
